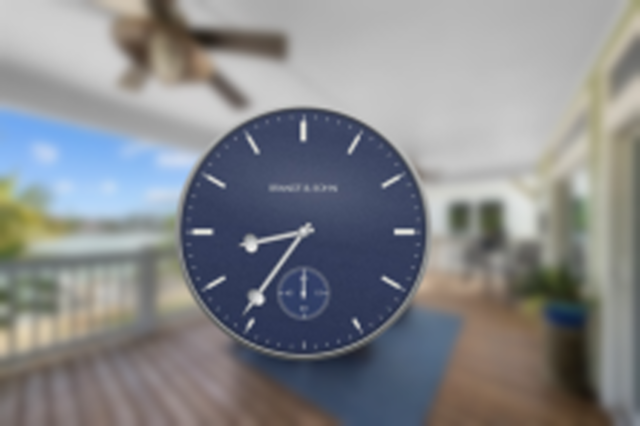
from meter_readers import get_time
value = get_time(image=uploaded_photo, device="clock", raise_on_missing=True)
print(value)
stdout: 8:36
